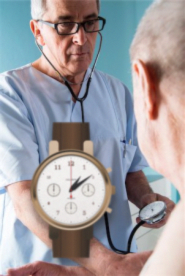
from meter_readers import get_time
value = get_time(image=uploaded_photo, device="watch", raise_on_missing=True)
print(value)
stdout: 1:09
